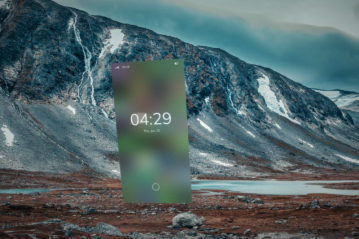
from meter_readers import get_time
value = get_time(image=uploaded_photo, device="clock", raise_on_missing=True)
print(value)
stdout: 4:29
